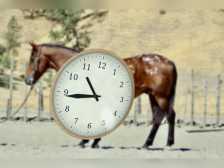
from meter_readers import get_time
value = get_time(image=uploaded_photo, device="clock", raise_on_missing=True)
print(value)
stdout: 10:44
